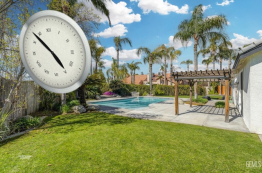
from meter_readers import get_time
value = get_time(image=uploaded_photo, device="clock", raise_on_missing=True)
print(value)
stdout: 4:53
